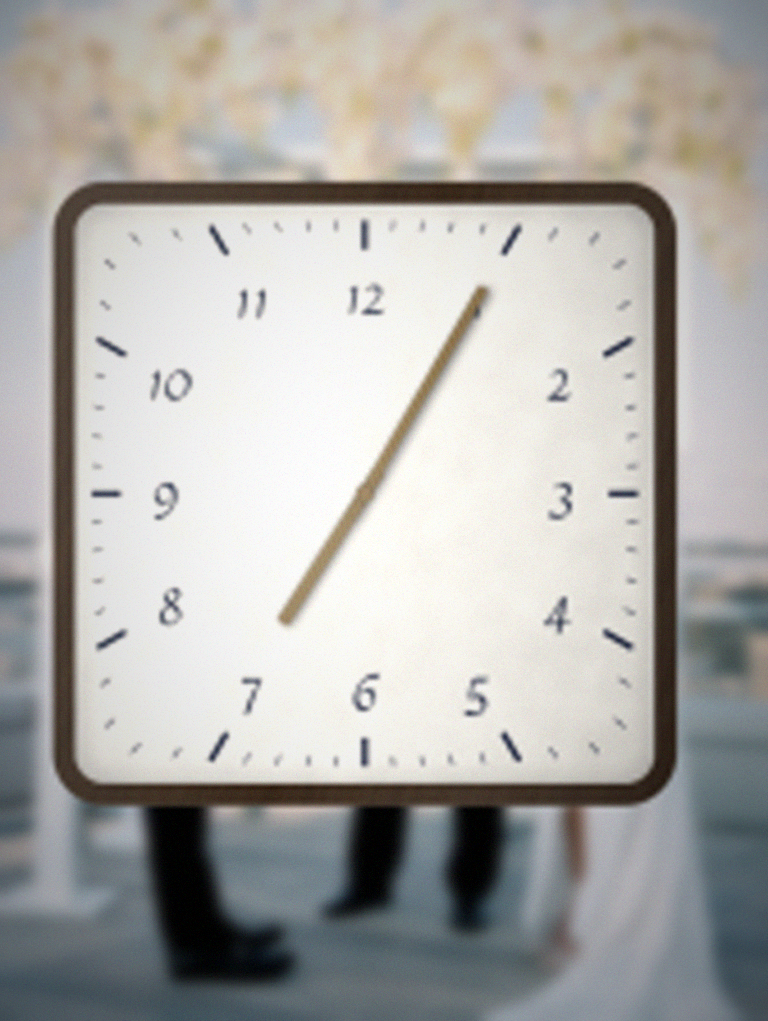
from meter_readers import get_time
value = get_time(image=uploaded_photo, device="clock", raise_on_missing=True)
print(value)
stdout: 7:05
